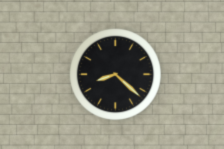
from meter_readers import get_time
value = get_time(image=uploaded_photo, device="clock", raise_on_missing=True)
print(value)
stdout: 8:22
